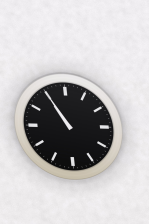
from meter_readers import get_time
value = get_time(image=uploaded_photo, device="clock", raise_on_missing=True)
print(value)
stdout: 10:55
